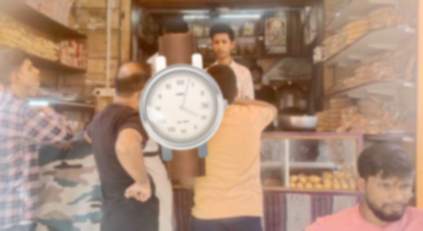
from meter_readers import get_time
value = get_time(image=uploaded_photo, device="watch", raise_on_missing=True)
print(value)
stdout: 4:03
